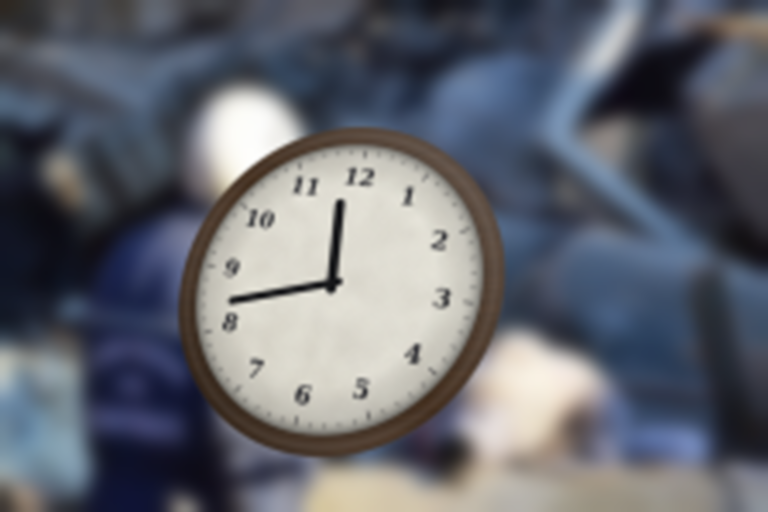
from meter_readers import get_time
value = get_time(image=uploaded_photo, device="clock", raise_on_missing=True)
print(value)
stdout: 11:42
